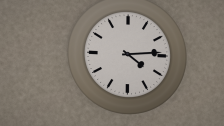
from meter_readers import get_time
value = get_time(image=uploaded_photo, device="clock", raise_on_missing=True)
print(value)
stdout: 4:14
